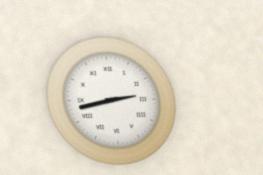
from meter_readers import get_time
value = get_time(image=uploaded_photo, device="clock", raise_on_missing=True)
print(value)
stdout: 2:43
